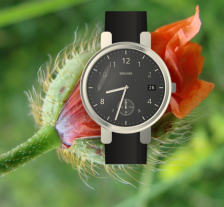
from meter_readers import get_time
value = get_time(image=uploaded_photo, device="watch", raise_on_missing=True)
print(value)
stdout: 8:33
